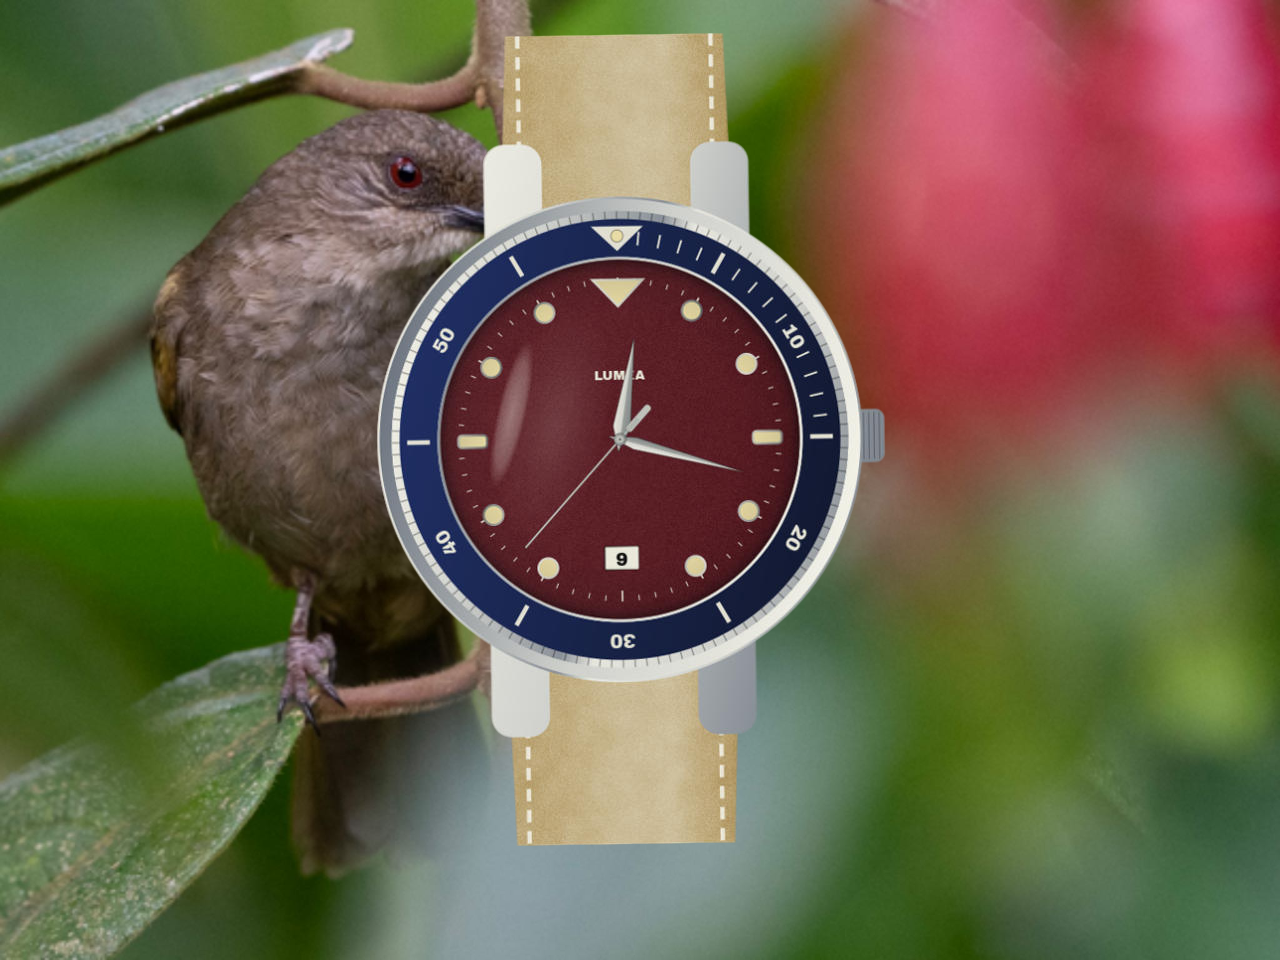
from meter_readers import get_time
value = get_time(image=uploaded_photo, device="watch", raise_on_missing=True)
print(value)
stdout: 12:17:37
